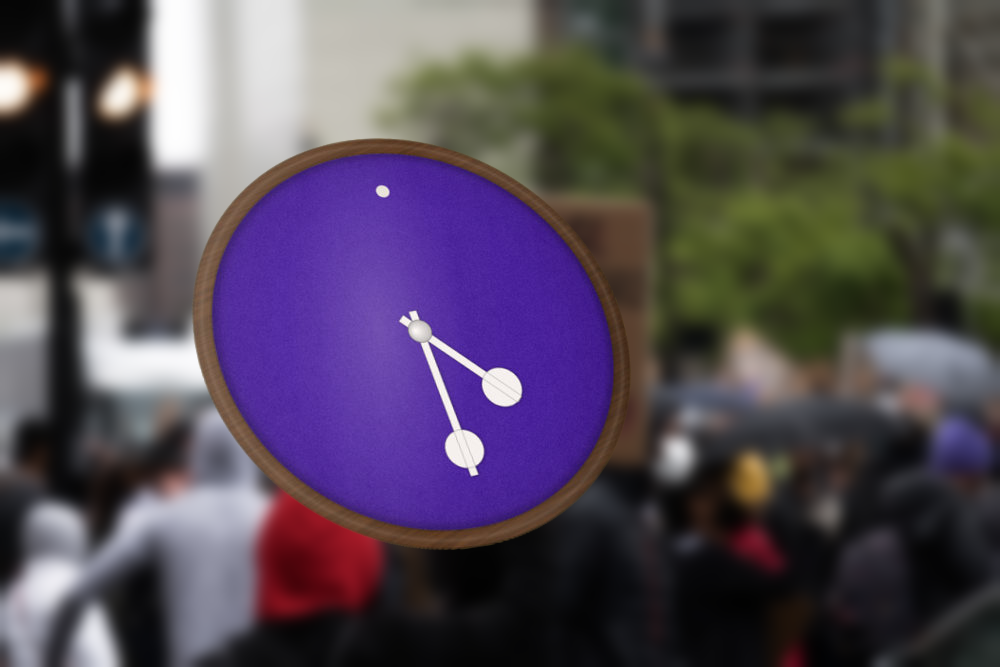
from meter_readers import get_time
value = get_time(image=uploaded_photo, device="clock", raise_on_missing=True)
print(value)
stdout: 4:29
